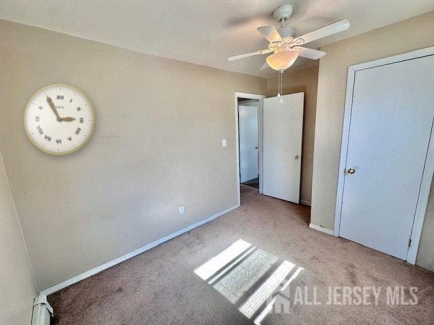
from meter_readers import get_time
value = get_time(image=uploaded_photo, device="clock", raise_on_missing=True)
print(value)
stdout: 2:55
